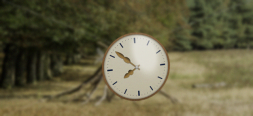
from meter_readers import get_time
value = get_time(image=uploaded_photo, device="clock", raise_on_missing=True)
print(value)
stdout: 7:52
